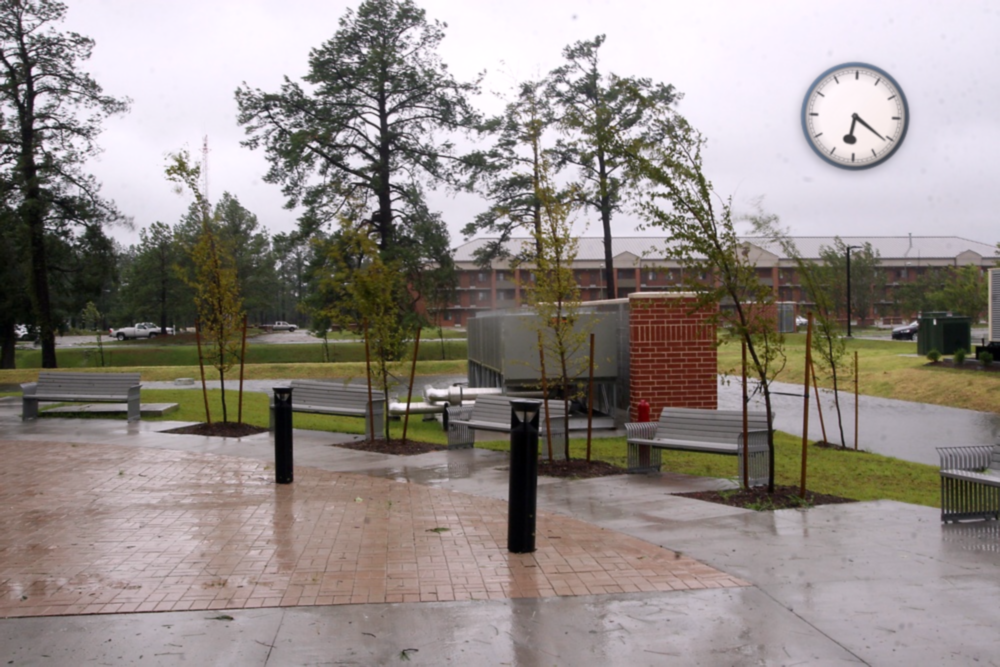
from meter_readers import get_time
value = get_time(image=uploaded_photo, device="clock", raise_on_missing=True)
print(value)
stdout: 6:21
